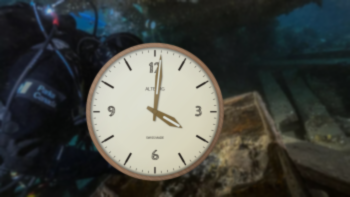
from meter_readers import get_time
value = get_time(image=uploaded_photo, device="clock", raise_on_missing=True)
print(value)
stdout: 4:01
